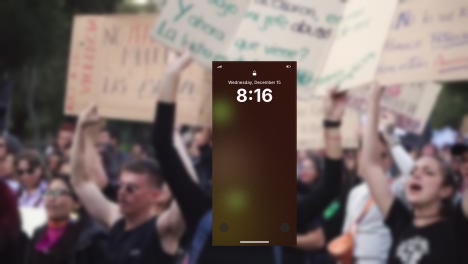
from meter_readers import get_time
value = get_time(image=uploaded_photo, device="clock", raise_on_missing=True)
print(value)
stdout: 8:16
